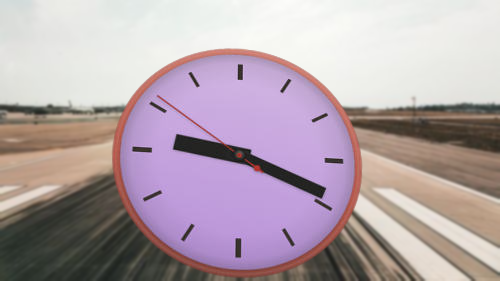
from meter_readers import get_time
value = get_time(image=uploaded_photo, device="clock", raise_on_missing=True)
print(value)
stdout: 9:18:51
